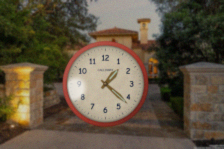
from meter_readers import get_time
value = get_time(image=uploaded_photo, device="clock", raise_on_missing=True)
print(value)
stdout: 1:22
